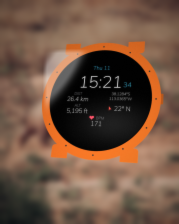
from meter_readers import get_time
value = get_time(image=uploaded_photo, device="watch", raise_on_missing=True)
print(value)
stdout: 15:21
